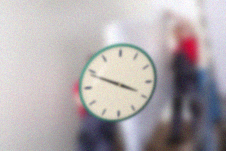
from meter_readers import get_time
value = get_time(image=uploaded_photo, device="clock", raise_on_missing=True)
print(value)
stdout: 3:49
